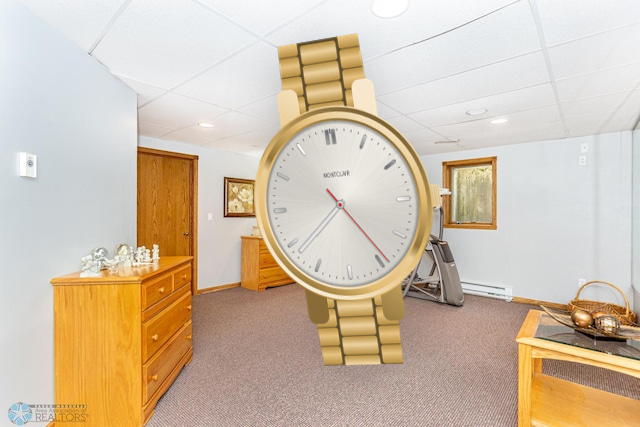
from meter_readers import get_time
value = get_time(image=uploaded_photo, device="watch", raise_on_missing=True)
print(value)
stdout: 7:38:24
